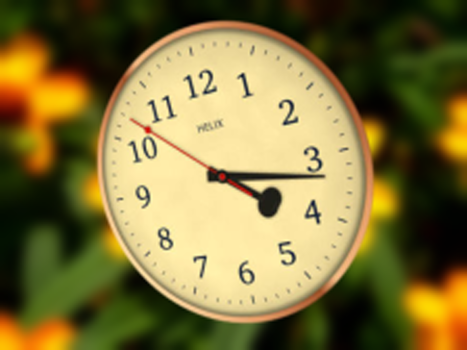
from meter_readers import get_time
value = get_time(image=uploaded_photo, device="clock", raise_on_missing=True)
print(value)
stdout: 4:16:52
